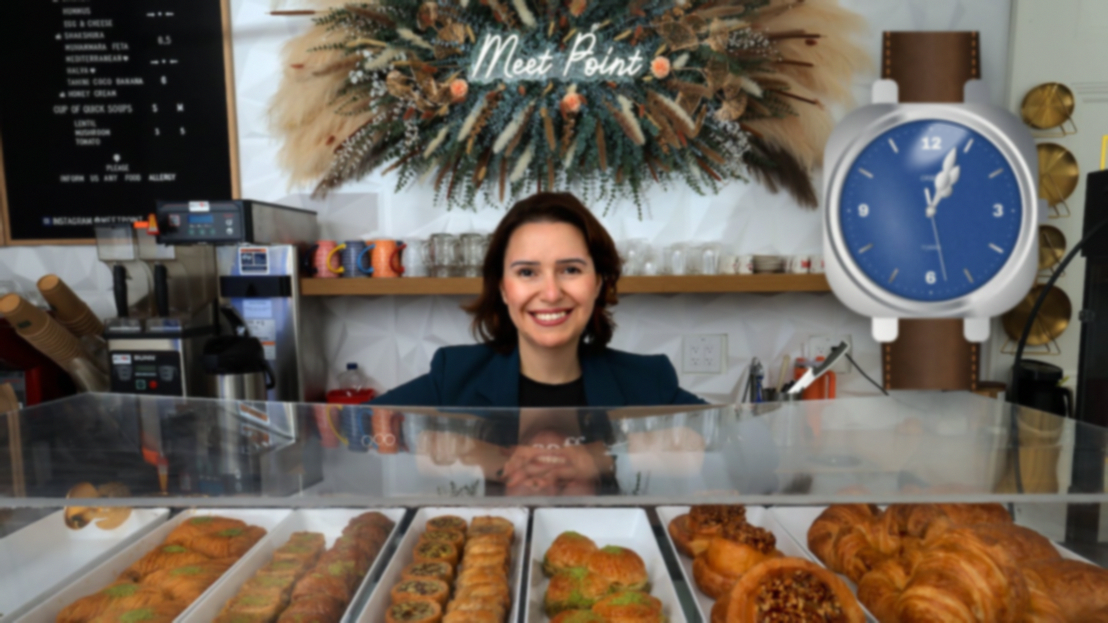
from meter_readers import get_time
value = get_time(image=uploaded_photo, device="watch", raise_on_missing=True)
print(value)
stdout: 1:03:28
